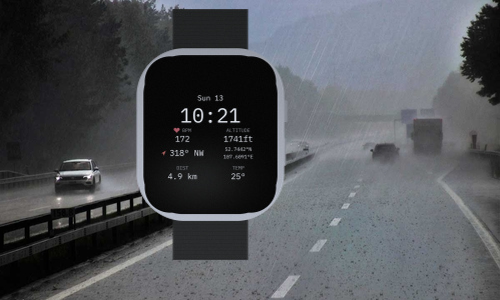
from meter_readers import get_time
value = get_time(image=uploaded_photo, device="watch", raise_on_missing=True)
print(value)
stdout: 10:21
